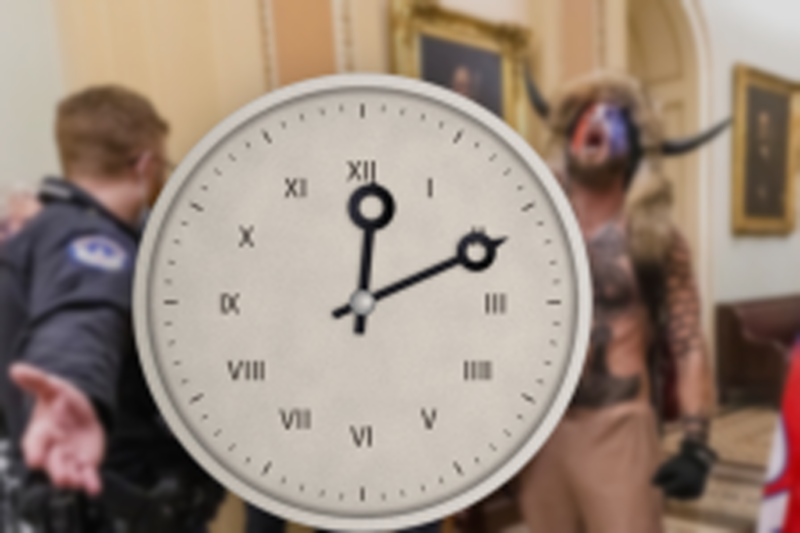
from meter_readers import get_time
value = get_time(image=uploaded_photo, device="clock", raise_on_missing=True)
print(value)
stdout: 12:11
